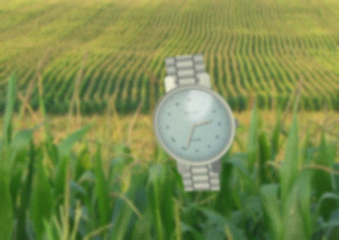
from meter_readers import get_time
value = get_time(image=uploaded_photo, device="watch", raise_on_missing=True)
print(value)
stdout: 2:34
